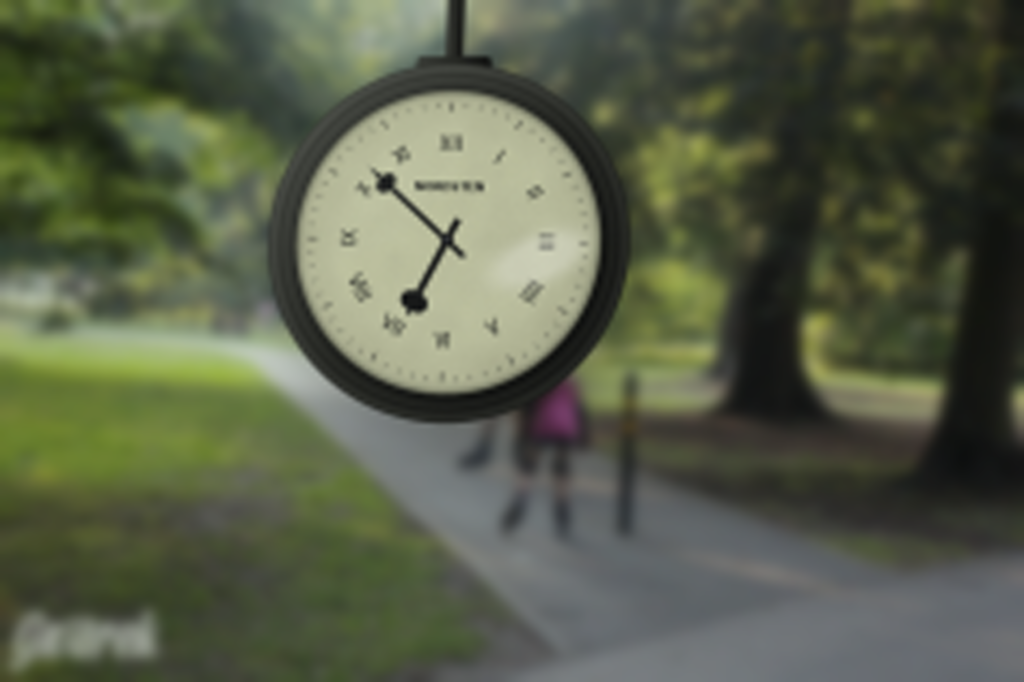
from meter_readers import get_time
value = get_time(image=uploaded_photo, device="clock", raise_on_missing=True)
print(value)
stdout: 6:52
